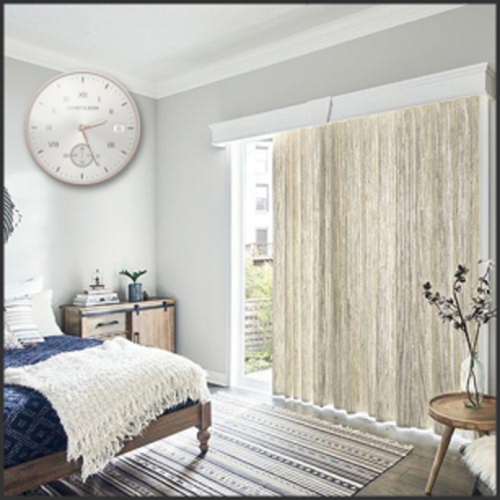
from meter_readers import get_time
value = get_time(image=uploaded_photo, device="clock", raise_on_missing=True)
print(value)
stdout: 2:26
